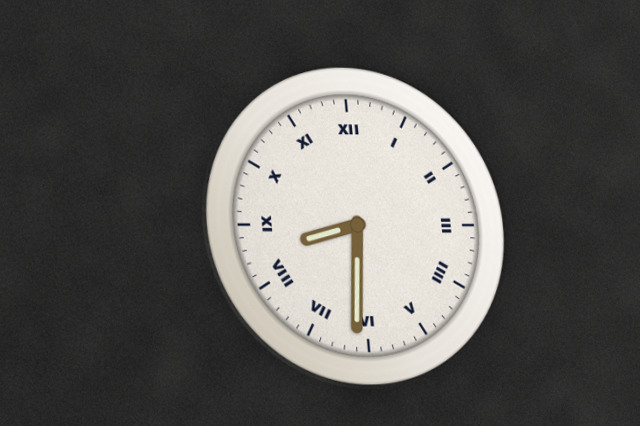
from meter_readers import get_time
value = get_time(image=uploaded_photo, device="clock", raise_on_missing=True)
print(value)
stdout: 8:31
